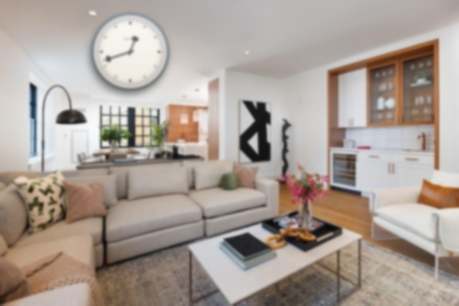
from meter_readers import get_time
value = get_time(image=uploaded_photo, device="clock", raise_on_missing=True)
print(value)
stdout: 12:42
